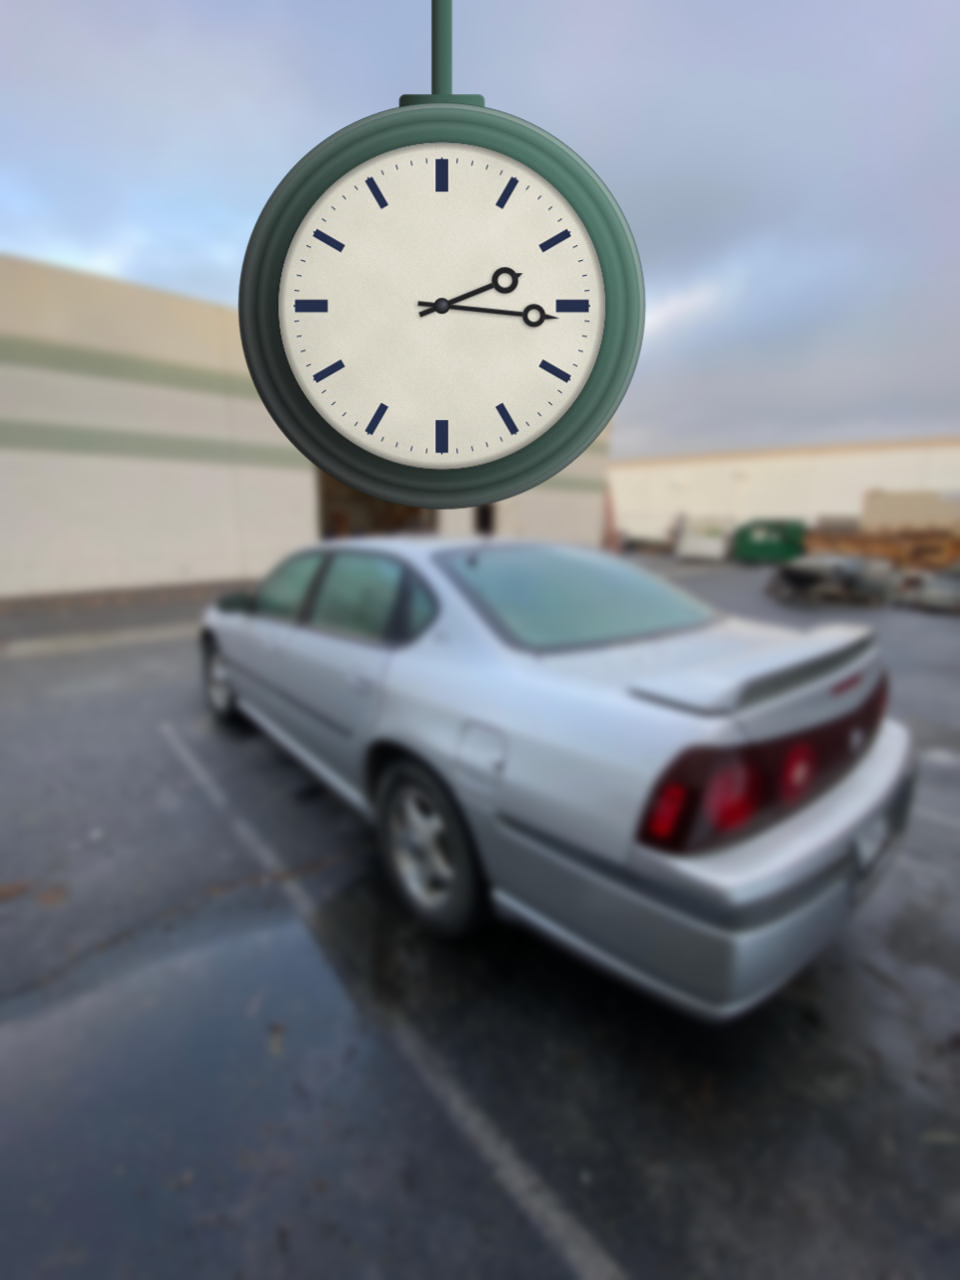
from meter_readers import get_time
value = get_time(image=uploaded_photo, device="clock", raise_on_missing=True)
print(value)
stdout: 2:16
